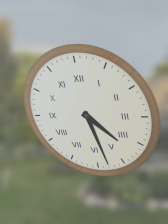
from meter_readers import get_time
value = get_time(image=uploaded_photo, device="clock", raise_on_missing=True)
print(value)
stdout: 4:28
